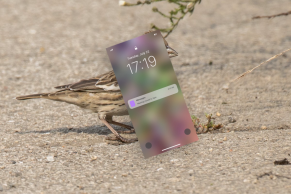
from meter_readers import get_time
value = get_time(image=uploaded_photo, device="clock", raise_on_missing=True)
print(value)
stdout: 17:19
